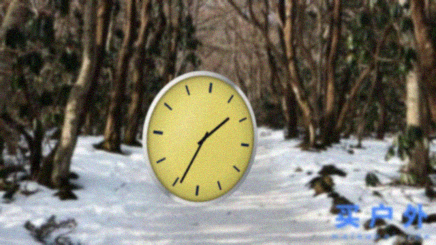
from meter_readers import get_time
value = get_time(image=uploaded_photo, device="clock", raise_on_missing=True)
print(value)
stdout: 1:34
